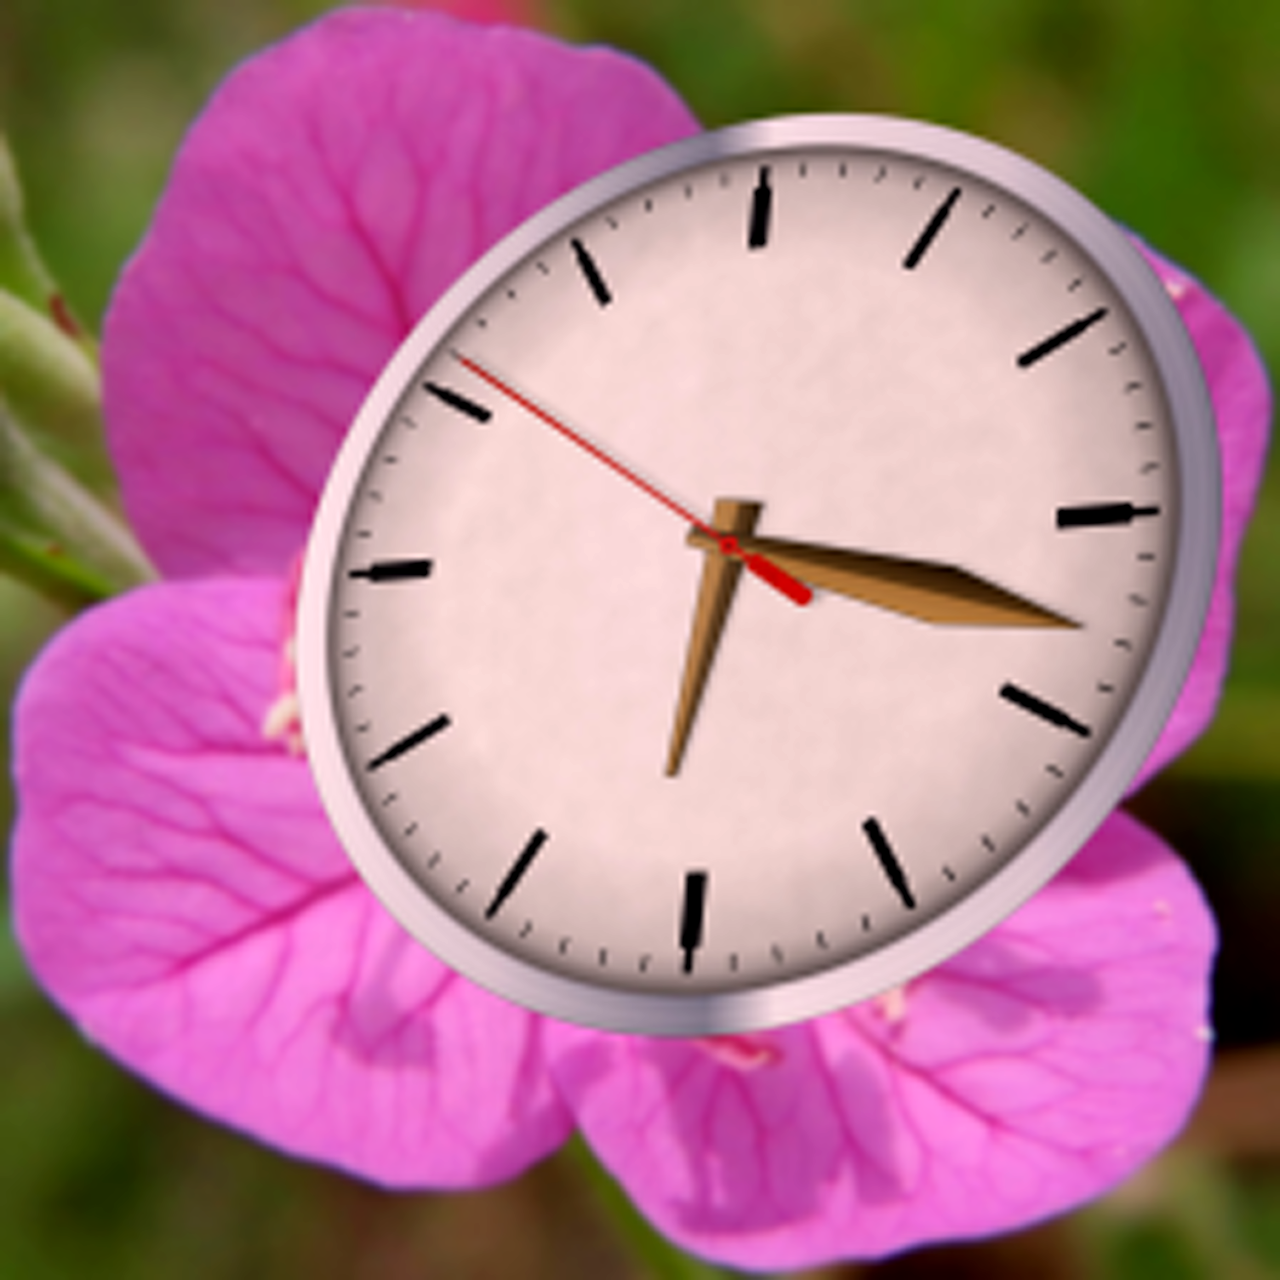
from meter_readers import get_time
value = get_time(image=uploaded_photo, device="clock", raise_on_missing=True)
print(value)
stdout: 6:17:51
